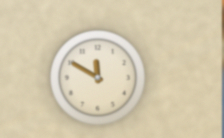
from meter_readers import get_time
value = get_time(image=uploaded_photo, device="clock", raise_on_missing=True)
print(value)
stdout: 11:50
